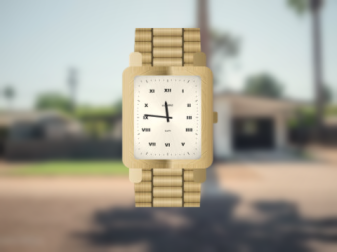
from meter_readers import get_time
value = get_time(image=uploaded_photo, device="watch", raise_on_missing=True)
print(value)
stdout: 11:46
